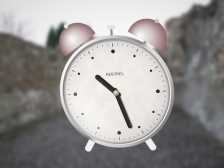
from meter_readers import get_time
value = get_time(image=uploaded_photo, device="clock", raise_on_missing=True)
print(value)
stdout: 10:27
